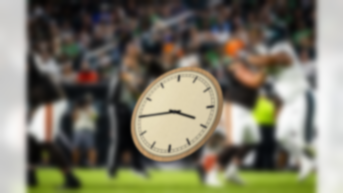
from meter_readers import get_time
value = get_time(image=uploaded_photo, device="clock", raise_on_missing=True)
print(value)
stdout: 3:45
